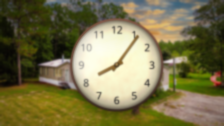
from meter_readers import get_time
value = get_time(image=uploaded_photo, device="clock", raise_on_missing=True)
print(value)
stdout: 8:06
